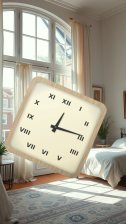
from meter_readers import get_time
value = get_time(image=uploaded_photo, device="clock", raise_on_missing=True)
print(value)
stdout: 12:14
